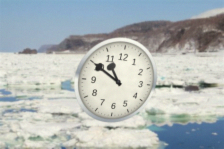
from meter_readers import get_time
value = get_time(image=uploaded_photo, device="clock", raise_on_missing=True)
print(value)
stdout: 10:50
